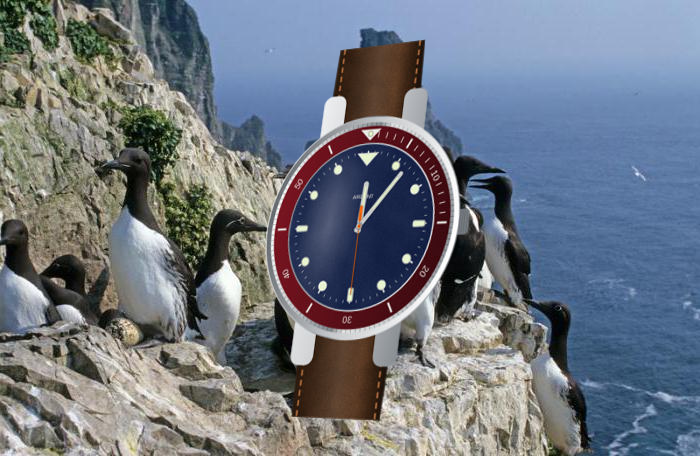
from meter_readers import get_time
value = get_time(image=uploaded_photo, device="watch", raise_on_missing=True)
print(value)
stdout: 12:06:30
